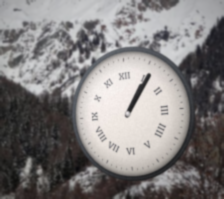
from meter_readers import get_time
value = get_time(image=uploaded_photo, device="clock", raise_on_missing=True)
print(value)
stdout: 1:06
